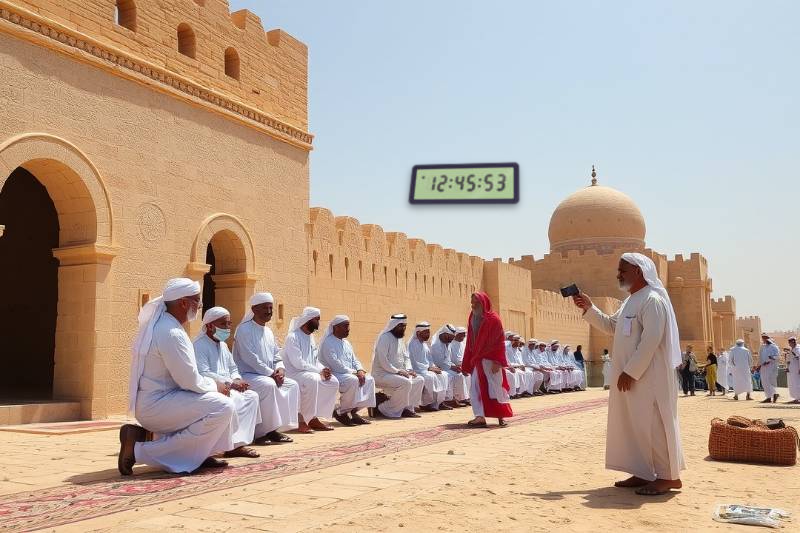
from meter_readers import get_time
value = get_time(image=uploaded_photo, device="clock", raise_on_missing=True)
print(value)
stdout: 12:45:53
